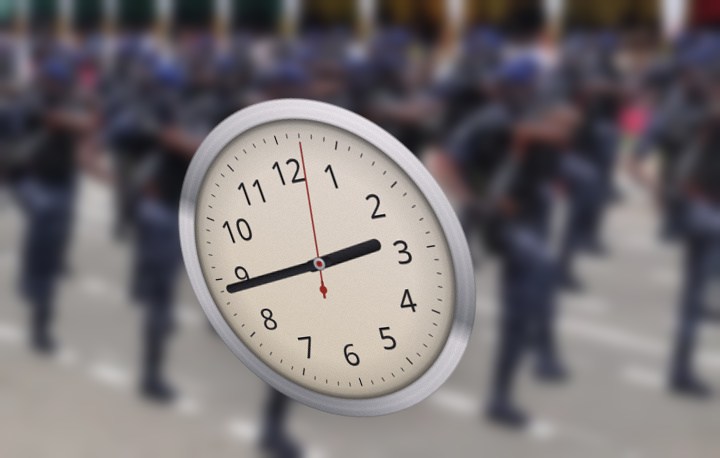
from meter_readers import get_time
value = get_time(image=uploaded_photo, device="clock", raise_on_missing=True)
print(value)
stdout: 2:44:02
